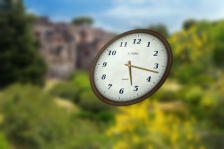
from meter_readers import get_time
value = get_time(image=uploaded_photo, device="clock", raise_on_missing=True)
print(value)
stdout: 5:17
